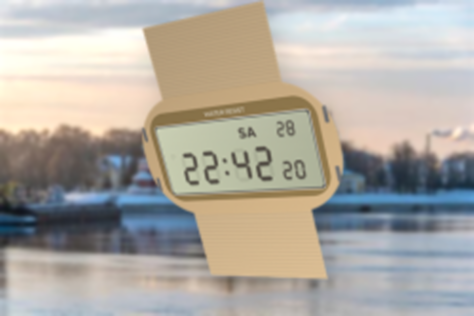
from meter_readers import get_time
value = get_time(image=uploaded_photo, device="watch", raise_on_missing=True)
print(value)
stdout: 22:42:20
